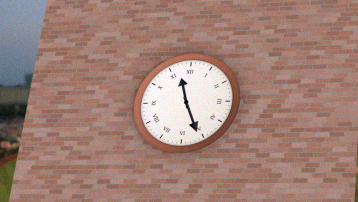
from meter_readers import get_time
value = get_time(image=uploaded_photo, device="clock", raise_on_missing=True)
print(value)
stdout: 11:26
